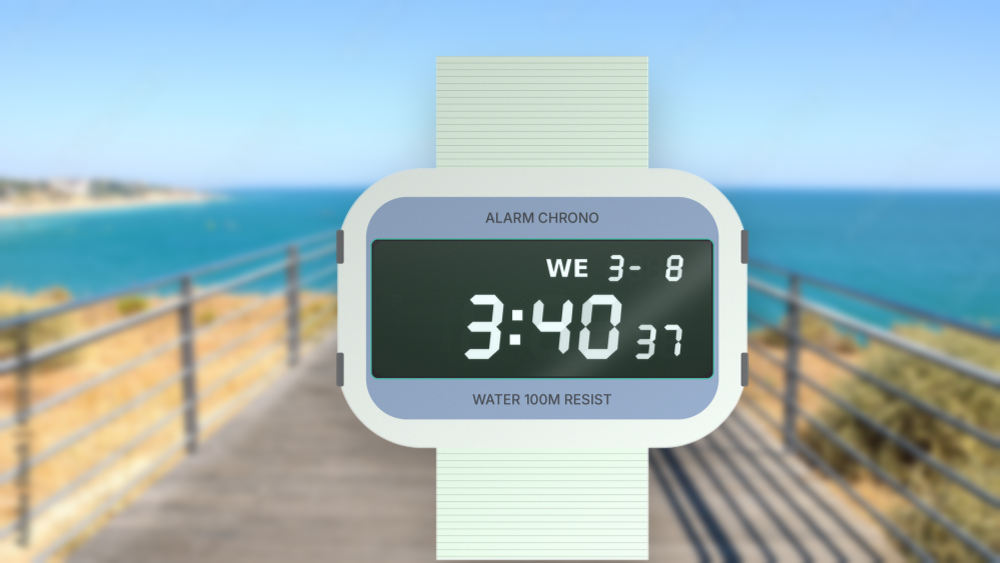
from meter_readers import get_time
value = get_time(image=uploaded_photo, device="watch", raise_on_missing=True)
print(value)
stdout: 3:40:37
